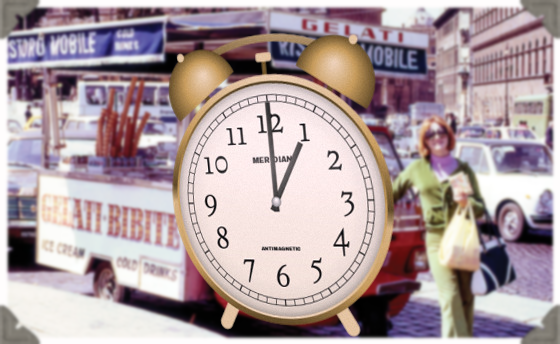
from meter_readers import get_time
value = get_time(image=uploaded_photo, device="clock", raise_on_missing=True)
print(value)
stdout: 1:00
